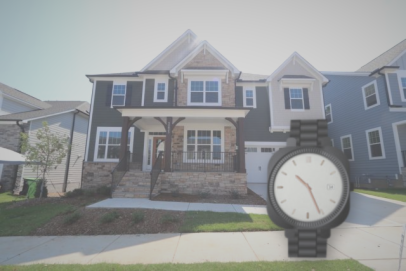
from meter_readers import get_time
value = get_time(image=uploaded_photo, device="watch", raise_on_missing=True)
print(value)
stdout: 10:26
